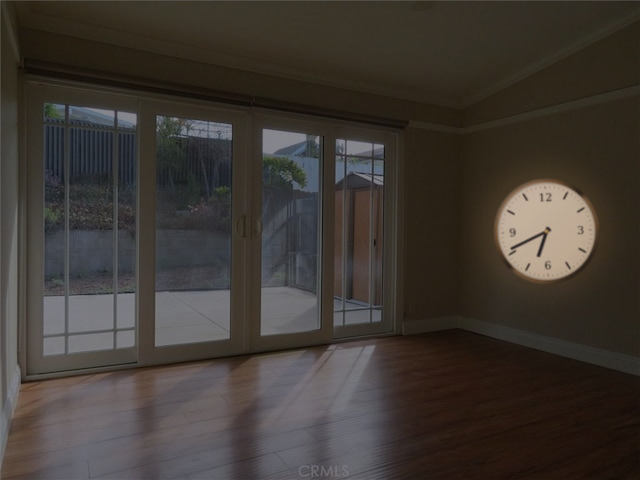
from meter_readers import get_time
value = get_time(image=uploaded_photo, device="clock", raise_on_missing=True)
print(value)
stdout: 6:41
